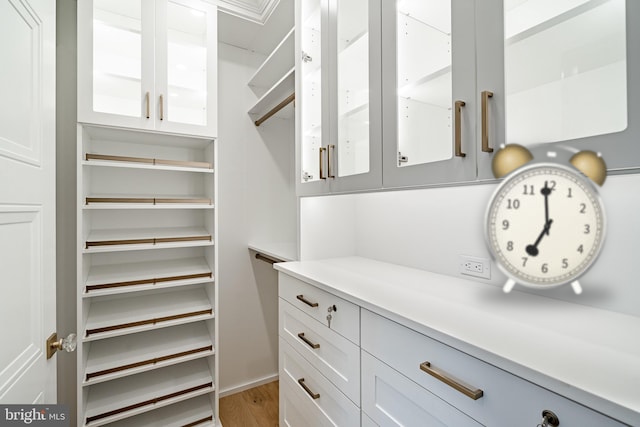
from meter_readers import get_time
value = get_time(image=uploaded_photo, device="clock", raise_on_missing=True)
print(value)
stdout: 6:59
